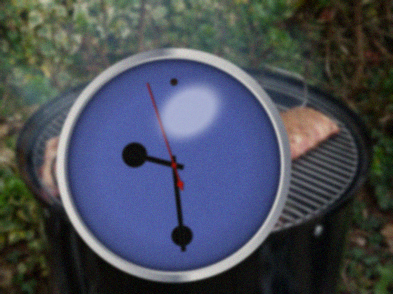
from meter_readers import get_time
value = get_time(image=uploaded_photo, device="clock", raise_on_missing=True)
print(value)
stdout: 9:28:57
